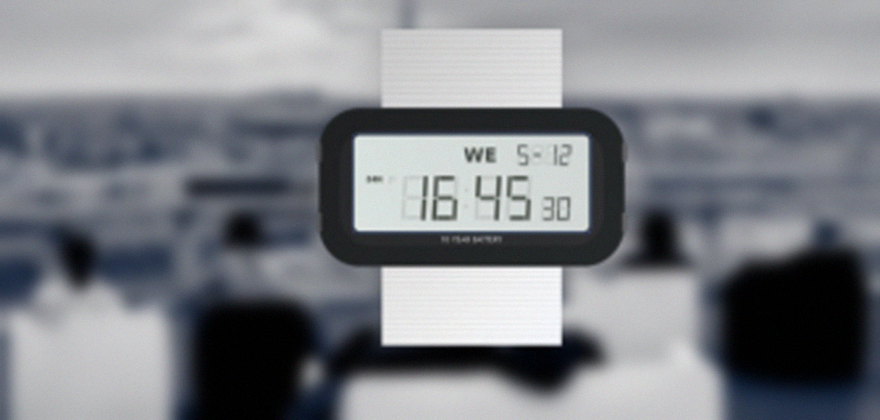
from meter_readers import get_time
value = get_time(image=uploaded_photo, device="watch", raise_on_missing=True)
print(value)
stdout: 16:45:30
